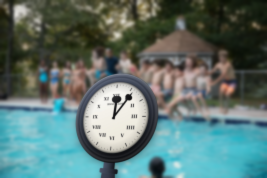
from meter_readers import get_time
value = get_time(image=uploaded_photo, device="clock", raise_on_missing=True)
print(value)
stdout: 12:06
